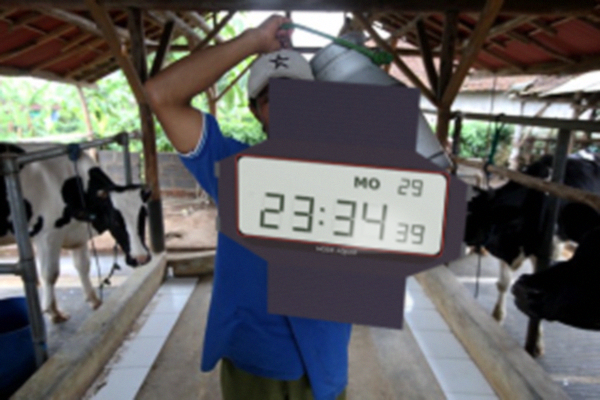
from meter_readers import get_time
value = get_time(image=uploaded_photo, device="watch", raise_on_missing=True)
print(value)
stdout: 23:34:39
